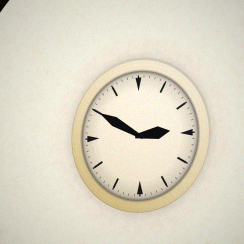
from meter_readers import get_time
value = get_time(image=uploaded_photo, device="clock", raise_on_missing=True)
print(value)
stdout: 2:50
